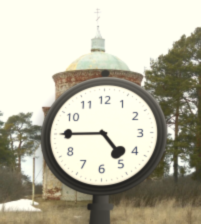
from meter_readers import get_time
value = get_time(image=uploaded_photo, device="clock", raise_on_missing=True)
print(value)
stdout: 4:45
